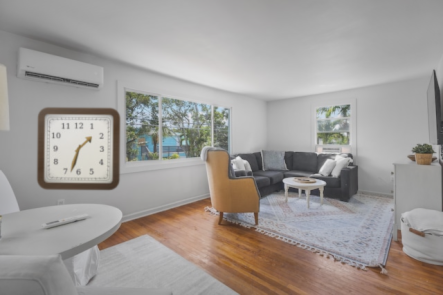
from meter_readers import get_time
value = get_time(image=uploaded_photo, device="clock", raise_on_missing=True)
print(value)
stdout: 1:33
